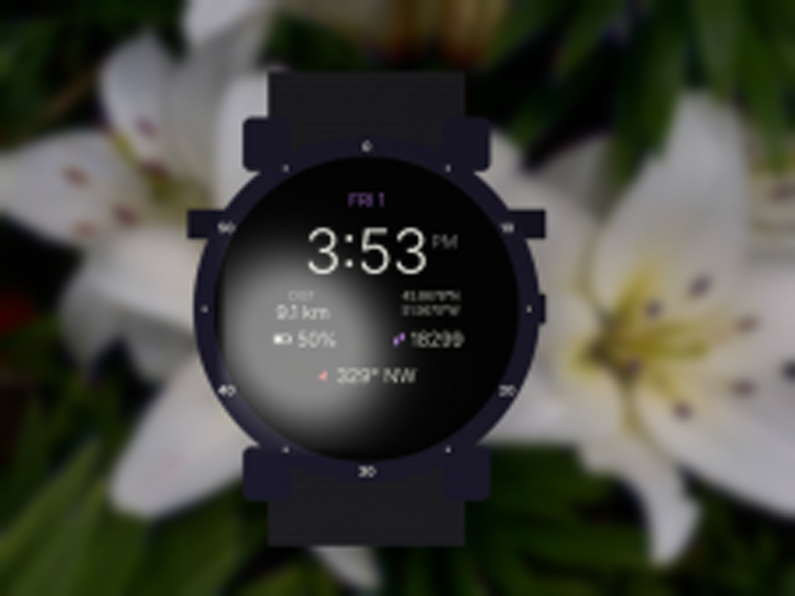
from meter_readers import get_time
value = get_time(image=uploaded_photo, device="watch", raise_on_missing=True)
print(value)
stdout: 3:53
